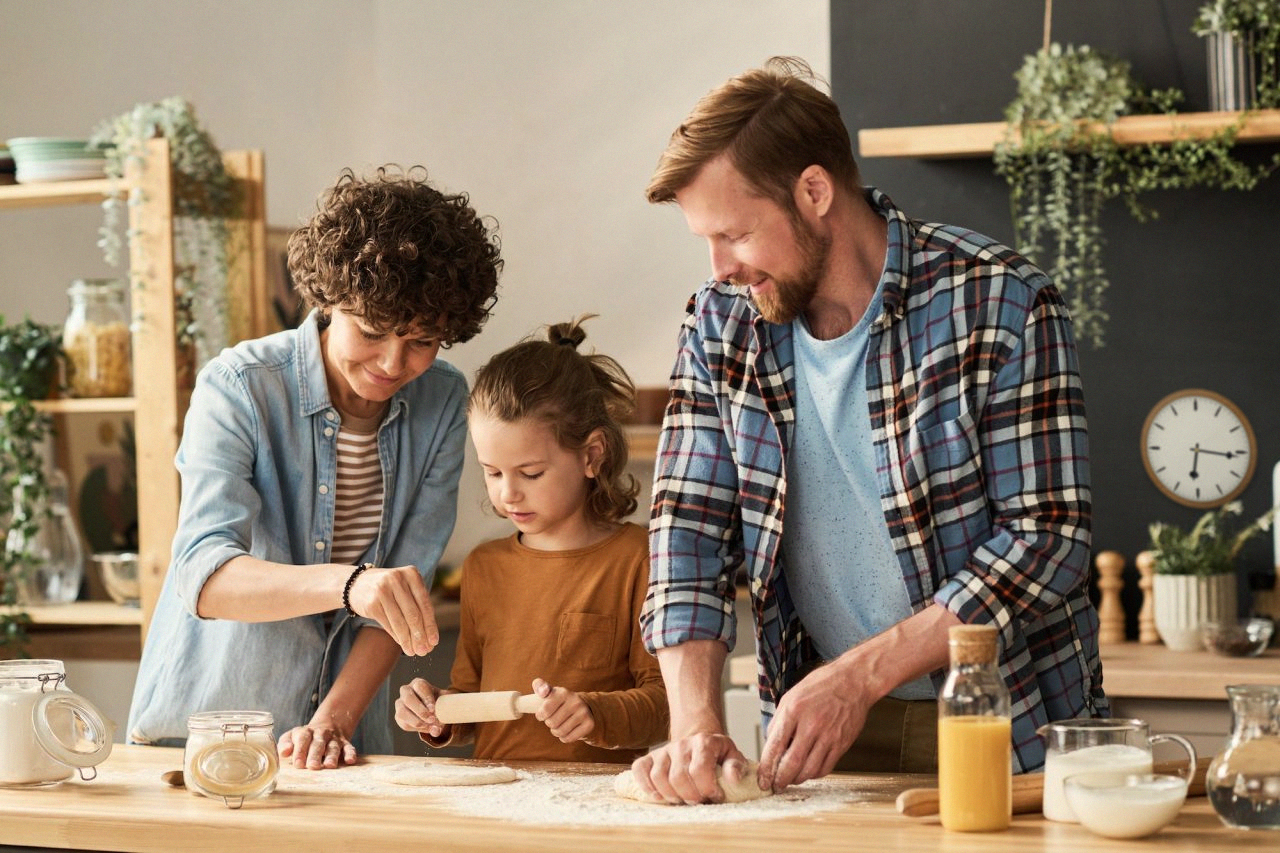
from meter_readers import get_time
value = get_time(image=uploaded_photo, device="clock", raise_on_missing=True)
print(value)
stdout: 6:16
